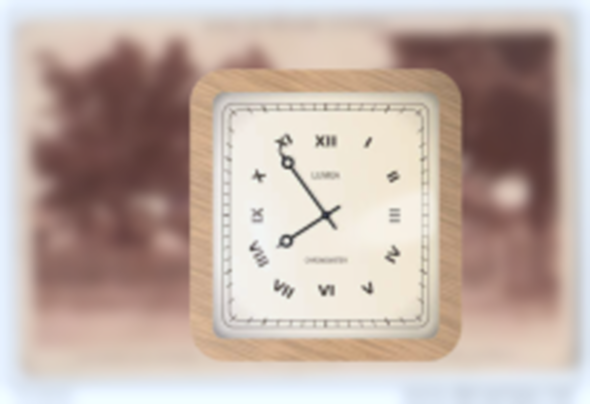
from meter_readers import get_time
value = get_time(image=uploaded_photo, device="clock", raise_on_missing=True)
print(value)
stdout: 7:54
